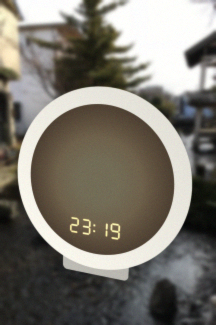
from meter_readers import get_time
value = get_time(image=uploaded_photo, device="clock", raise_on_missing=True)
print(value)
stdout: 23:19
